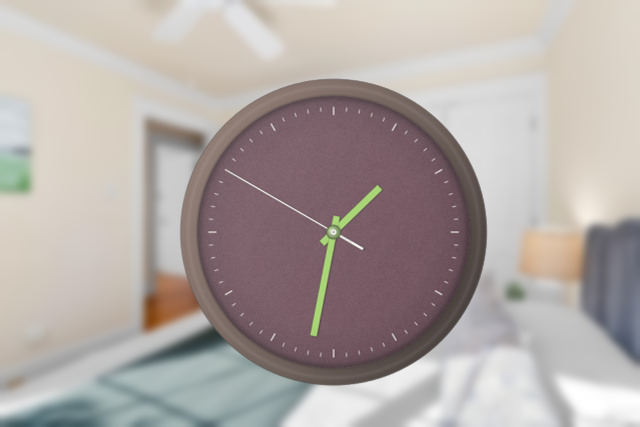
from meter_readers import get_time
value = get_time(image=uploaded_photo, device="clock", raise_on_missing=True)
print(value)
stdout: 1:31:50
